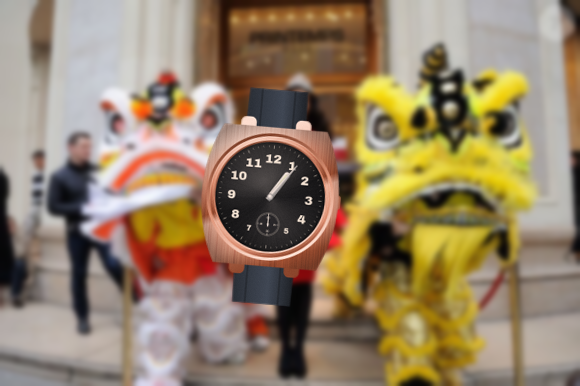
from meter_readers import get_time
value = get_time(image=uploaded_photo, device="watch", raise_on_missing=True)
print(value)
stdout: 1:06
